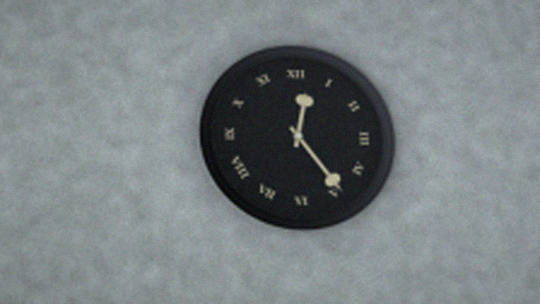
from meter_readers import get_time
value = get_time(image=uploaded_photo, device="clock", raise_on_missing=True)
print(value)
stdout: 12:24
